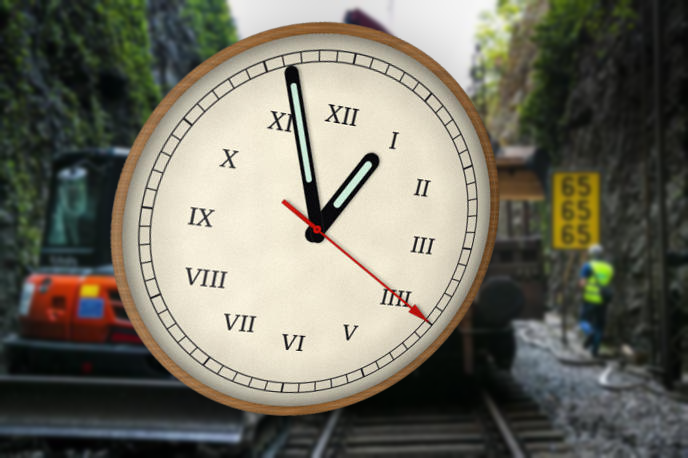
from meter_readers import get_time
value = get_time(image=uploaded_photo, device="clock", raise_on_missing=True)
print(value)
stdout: 12:56:20
